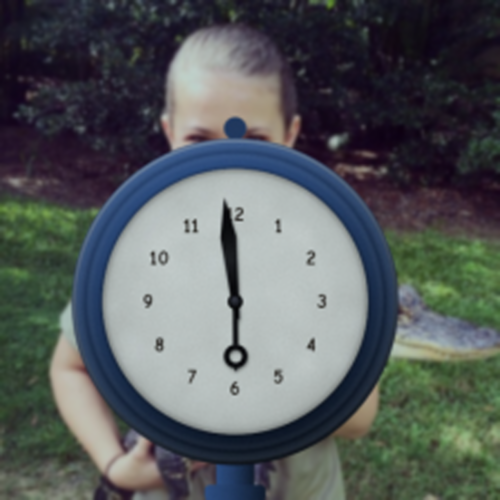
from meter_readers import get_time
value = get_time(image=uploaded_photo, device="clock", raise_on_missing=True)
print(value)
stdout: 5:59
